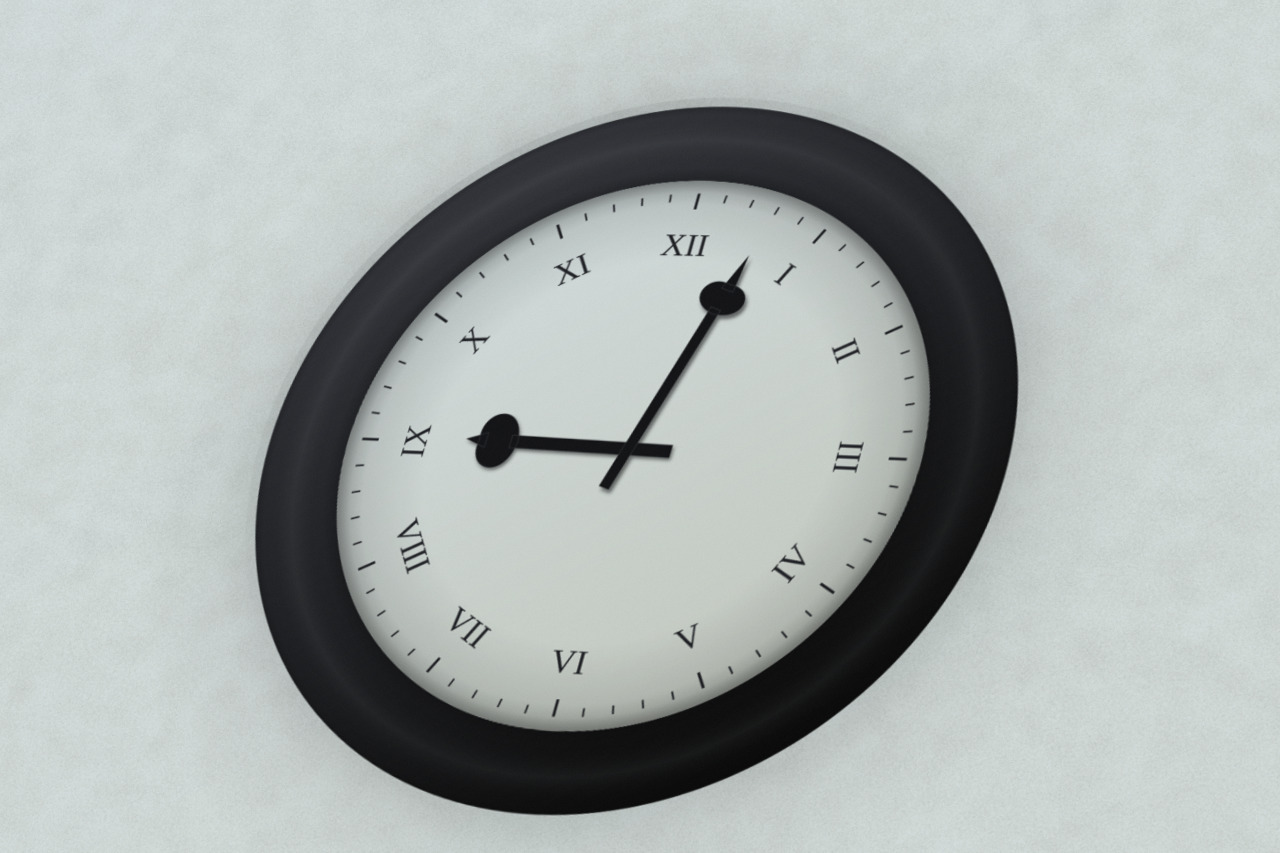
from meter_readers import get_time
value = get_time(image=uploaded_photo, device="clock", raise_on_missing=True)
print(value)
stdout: 9:03
